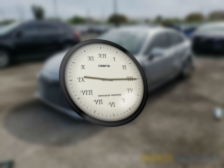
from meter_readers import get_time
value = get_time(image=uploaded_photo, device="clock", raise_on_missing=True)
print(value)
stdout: 9:15
